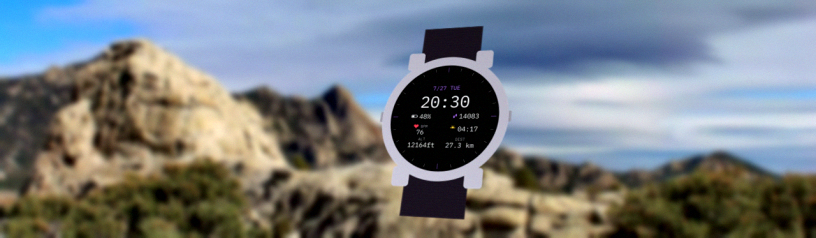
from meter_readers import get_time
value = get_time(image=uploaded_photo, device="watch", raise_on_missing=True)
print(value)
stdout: 20:30
